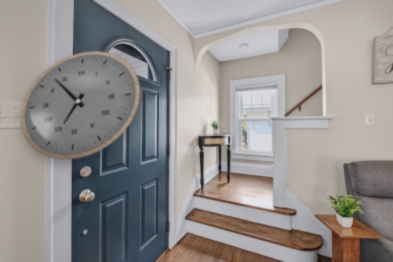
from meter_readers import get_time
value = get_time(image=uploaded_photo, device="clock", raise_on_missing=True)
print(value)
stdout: 6:53
